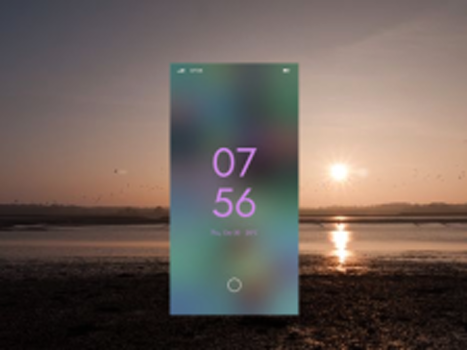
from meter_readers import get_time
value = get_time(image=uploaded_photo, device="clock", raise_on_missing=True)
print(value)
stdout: 7:56
